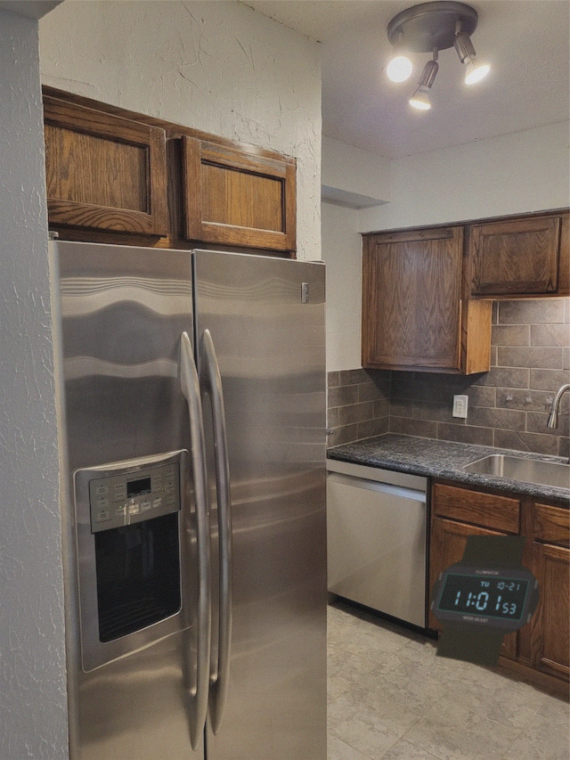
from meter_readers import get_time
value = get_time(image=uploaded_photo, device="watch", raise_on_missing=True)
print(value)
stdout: 11:01
